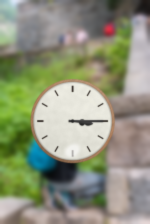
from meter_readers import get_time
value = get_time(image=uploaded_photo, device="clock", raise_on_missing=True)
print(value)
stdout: 3:15
